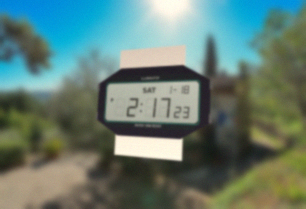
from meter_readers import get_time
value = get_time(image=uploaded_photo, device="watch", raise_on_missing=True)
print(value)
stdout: 2:17
